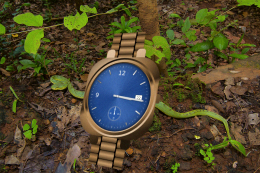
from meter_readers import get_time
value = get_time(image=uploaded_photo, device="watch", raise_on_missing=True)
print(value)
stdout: 3:16
